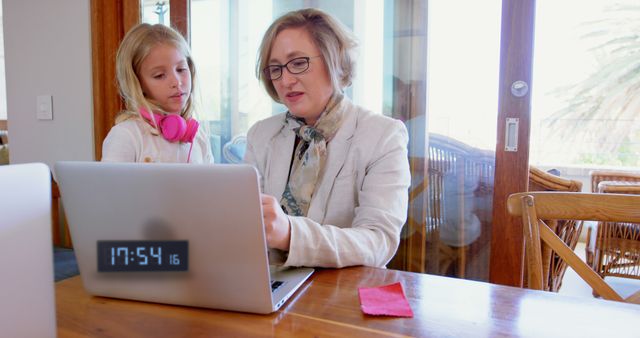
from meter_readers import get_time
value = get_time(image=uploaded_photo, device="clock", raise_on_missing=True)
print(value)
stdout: 17:54:16
